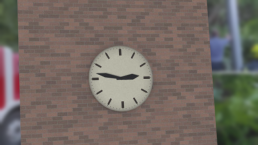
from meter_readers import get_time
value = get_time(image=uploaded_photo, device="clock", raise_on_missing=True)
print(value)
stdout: 2:47
